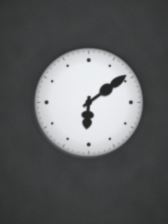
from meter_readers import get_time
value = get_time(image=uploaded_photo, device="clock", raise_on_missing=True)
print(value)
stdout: 6:09
